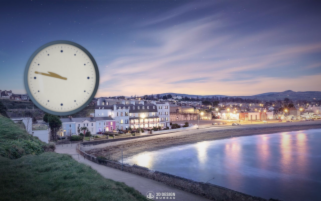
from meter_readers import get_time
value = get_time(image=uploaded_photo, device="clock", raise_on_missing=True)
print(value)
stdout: 9:47
